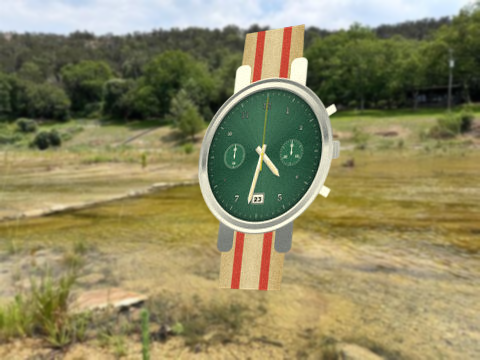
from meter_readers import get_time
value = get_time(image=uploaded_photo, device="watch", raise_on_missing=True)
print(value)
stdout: 4:32
